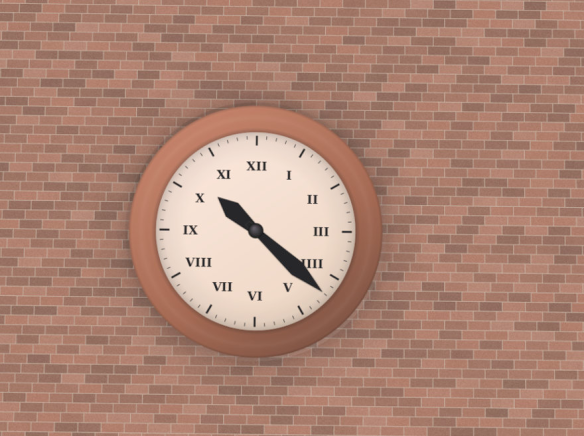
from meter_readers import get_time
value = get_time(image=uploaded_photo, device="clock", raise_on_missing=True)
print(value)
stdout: 10:22
